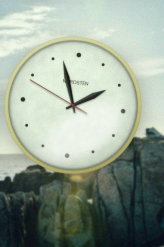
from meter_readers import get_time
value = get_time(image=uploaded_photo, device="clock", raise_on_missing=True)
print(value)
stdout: 1:56:49
